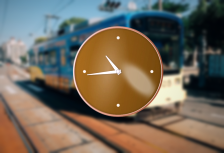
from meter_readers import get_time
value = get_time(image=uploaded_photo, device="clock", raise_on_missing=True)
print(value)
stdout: 10:44
